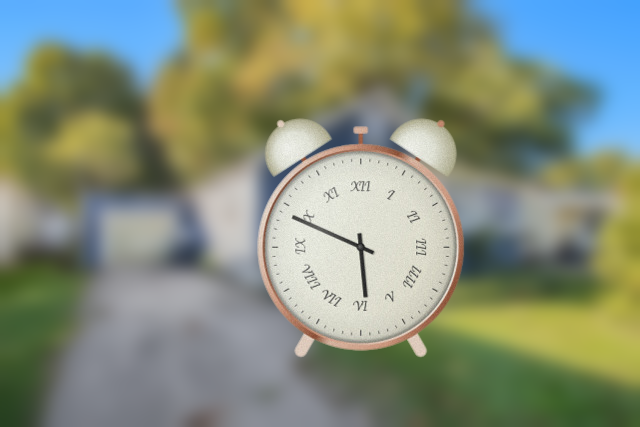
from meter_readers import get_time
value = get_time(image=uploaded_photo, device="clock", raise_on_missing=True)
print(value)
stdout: 5:49
